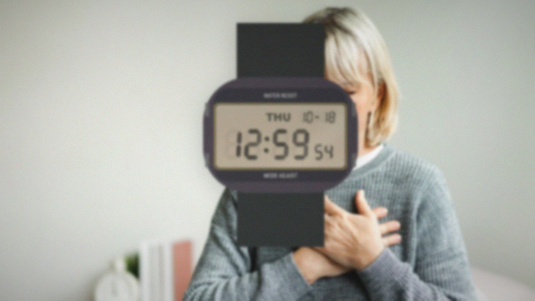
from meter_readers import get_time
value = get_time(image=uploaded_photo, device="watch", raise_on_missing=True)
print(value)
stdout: 12:59:54
